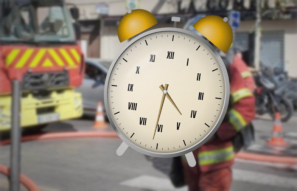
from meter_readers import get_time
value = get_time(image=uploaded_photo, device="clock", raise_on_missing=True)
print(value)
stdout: 4:31
